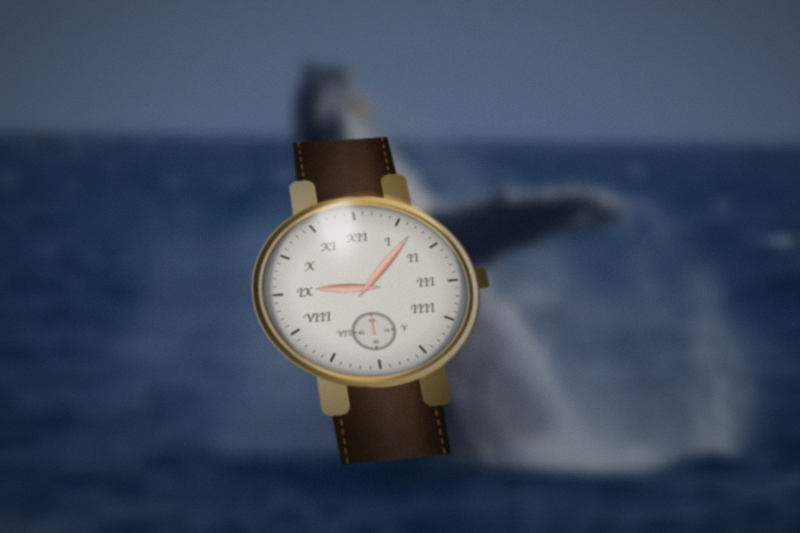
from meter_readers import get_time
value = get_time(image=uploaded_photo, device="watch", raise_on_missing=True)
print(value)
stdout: 9:07
